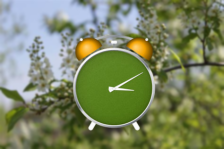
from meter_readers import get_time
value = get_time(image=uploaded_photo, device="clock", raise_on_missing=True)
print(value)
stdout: 3:10
